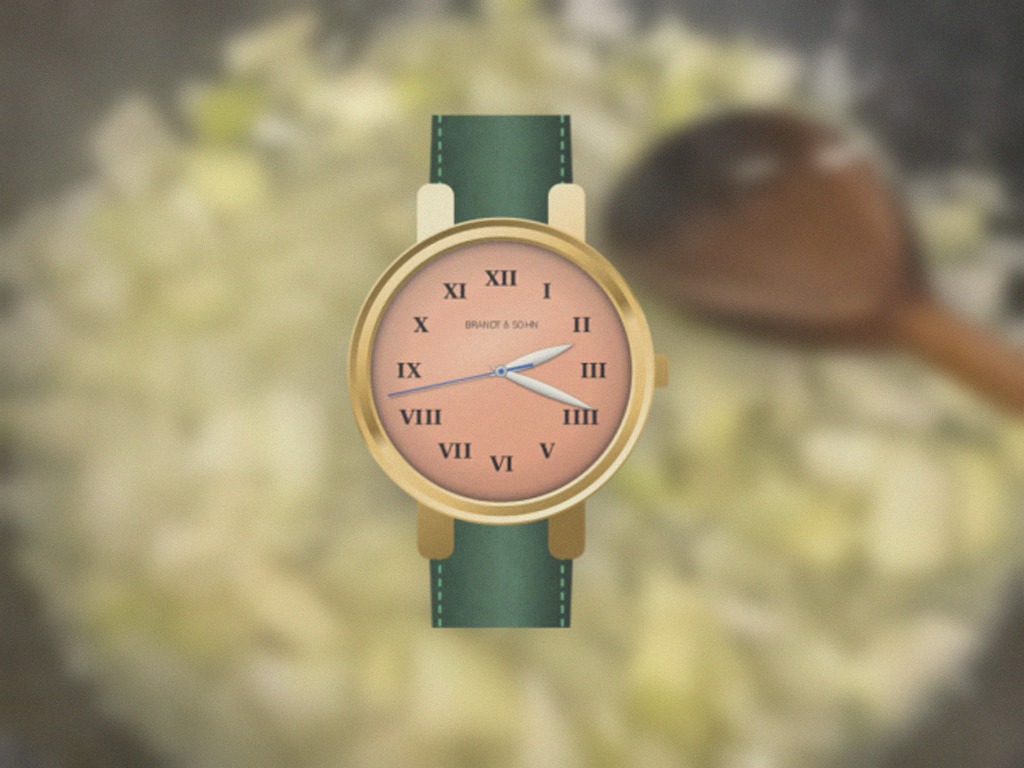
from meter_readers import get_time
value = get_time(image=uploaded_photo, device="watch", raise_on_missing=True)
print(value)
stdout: 2:18:43
